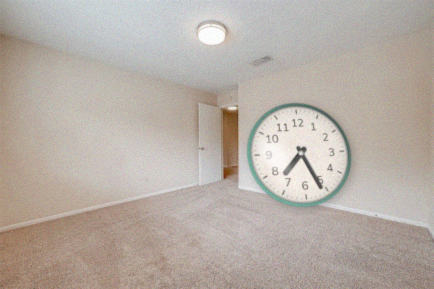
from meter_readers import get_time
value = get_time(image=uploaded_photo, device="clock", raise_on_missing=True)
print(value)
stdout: 7:26
